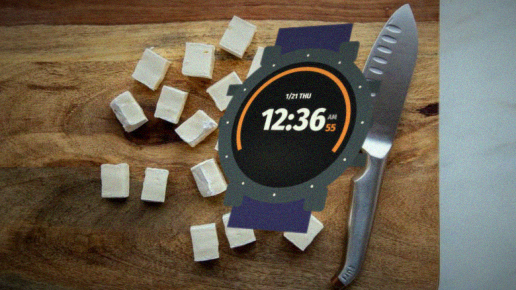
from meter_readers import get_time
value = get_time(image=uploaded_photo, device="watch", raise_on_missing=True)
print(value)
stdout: 12:36:55
